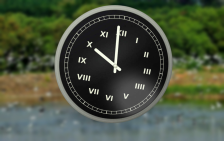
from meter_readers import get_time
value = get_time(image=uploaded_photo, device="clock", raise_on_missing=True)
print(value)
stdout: 9:59
